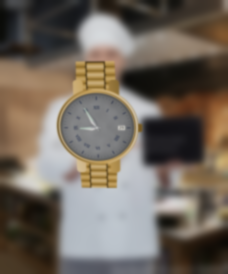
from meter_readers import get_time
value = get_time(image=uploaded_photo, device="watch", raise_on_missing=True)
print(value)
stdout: 8:55
